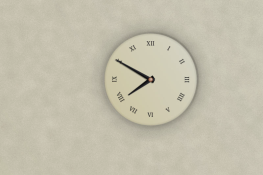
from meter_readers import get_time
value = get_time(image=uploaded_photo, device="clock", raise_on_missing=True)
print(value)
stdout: 7:50
